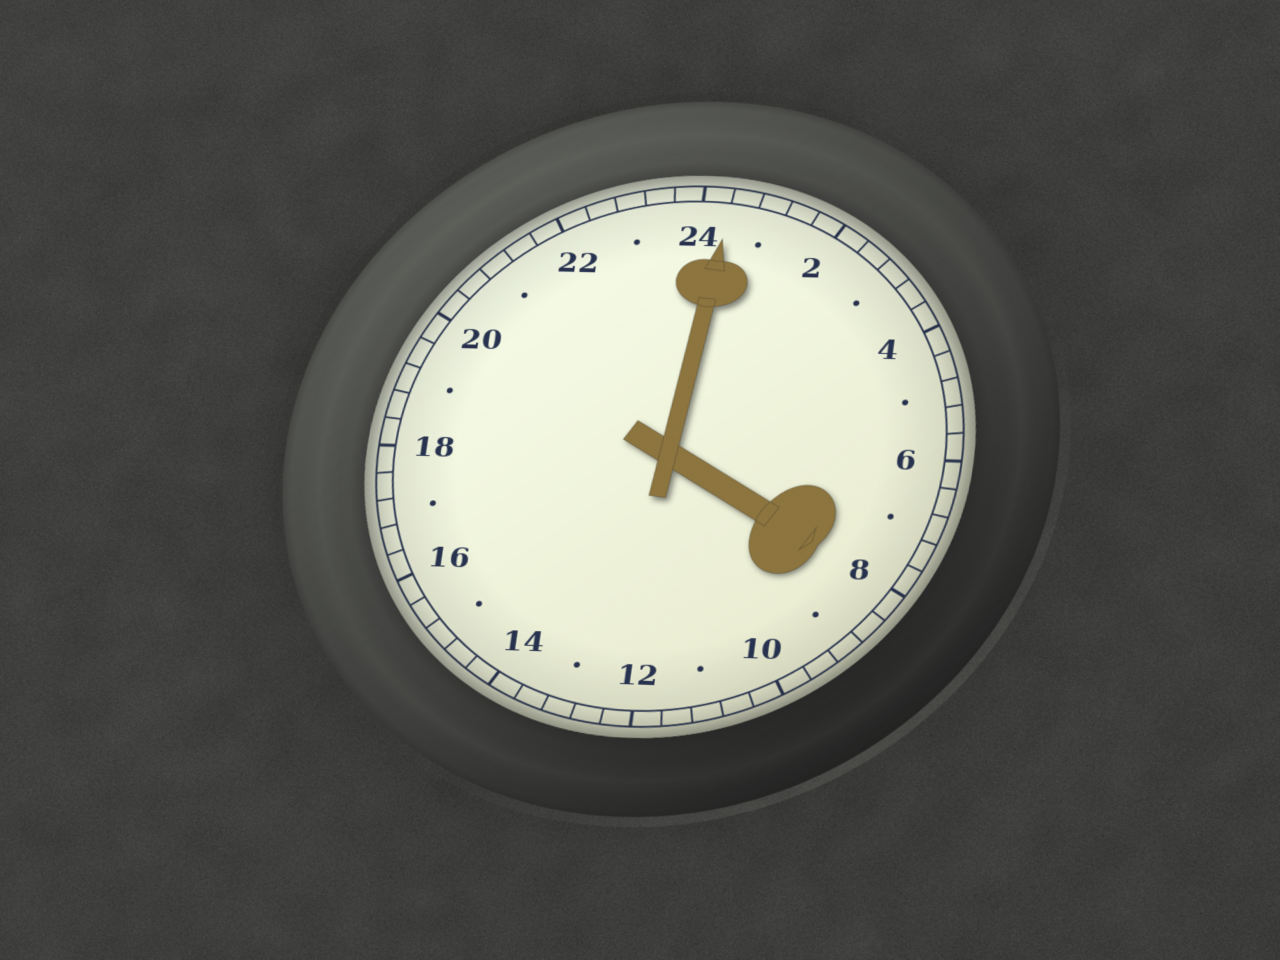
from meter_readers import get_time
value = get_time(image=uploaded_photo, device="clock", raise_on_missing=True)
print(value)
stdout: 8:01
